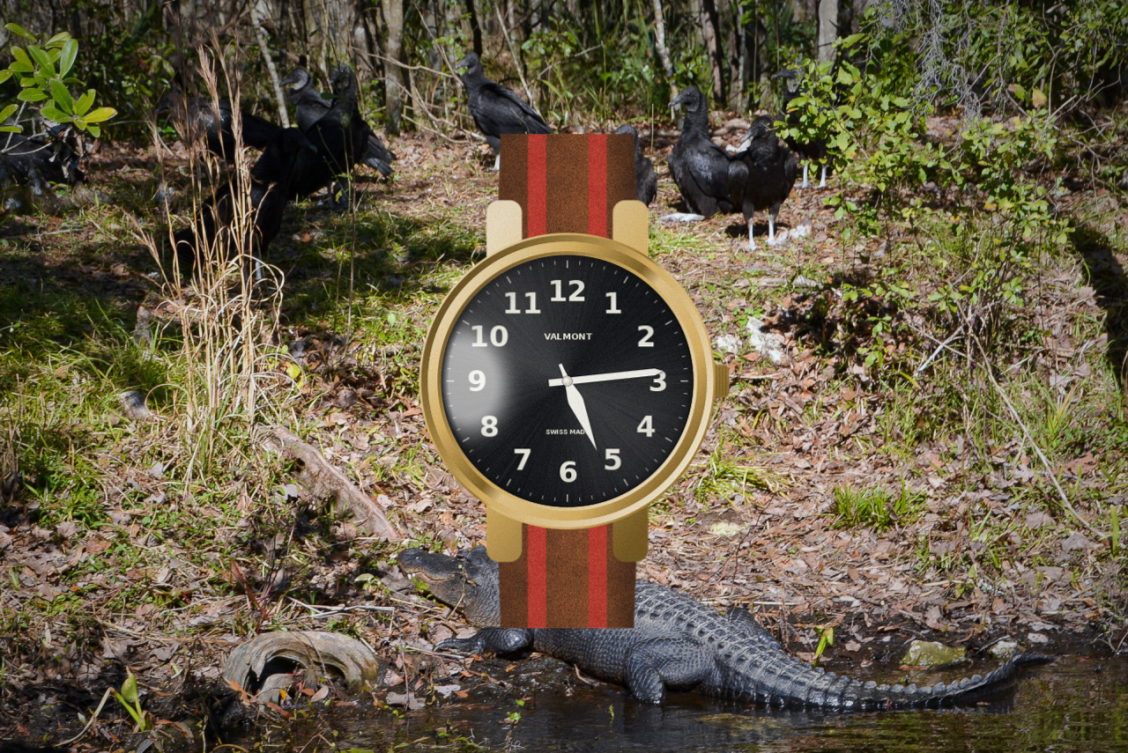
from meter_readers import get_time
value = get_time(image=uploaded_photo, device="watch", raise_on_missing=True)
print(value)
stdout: 5:14
